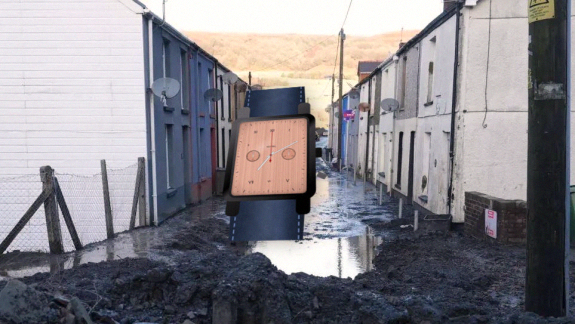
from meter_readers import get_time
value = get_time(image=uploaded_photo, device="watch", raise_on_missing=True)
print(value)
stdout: 7:10
